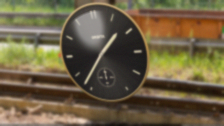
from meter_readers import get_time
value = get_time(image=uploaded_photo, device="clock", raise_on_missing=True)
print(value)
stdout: 1:37
